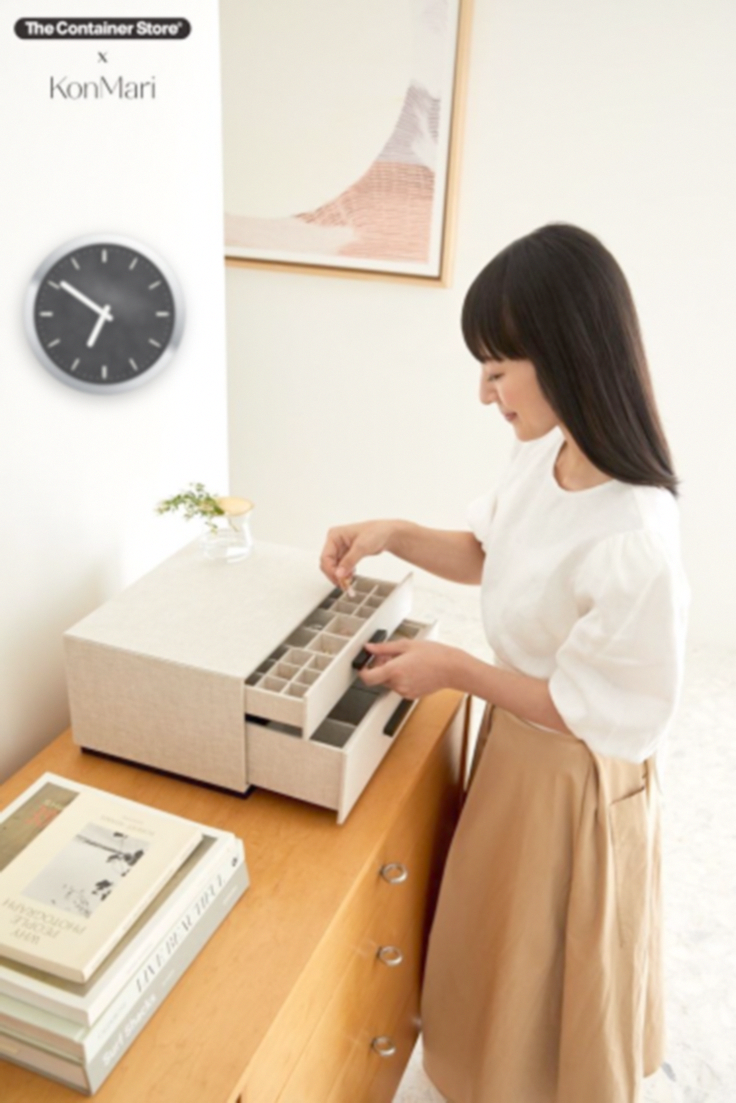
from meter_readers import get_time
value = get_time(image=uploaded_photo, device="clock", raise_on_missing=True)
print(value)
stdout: 6:51
